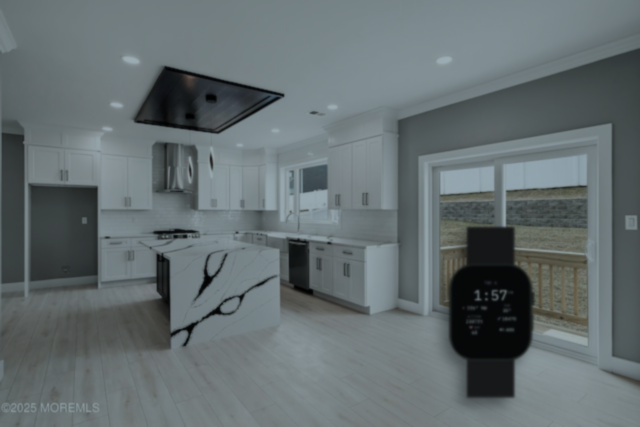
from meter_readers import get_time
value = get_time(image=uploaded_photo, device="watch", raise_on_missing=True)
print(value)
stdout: 1:57
